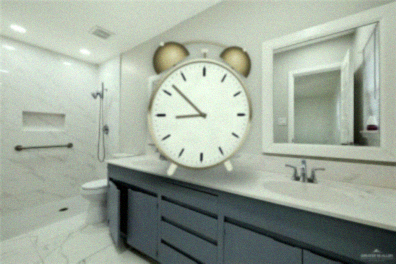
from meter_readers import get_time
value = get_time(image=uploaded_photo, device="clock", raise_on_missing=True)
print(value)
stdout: 8:52
